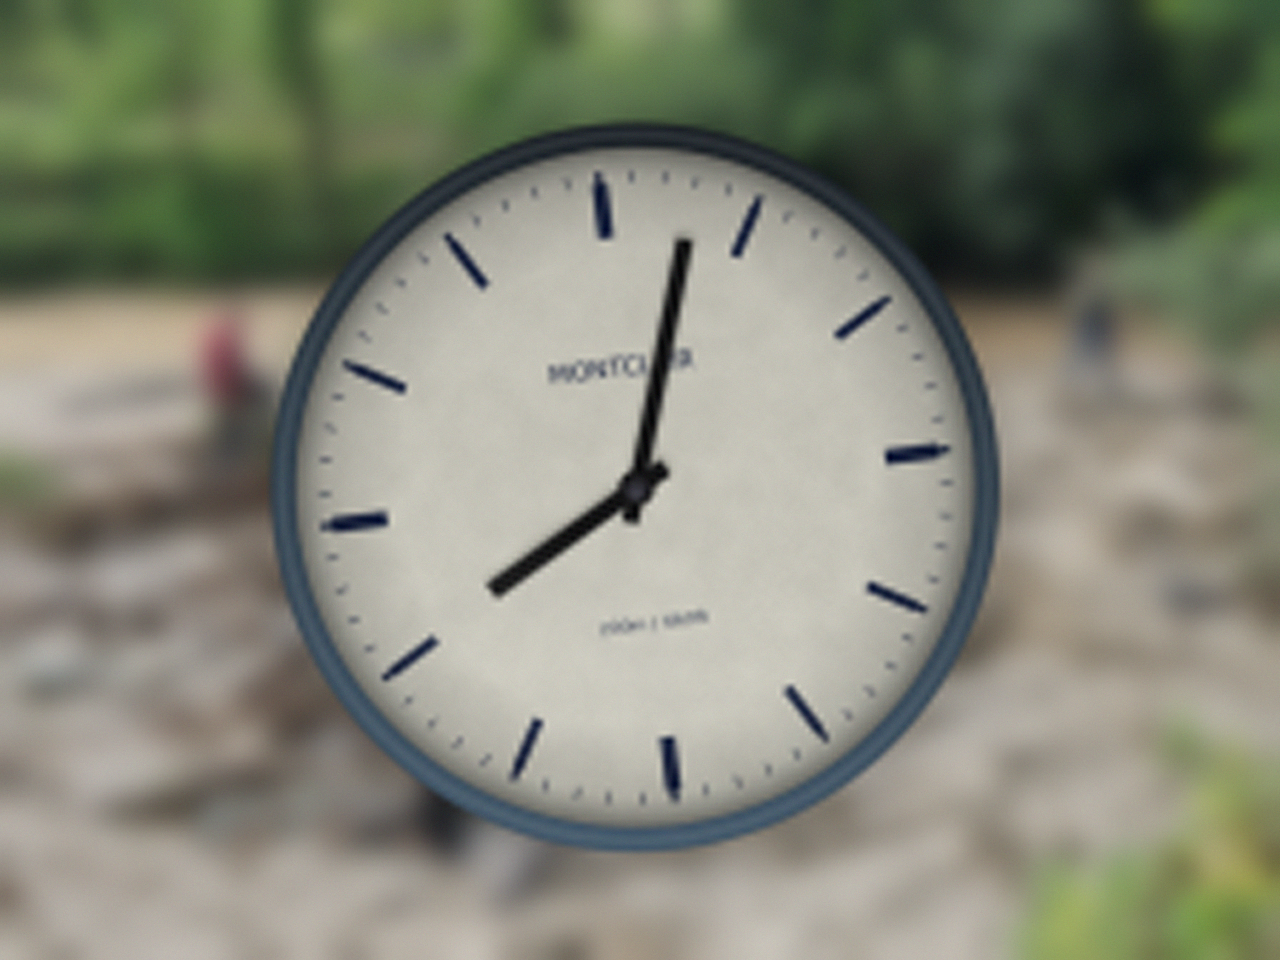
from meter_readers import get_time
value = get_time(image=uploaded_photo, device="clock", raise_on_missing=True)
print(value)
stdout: 8:03
